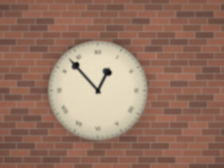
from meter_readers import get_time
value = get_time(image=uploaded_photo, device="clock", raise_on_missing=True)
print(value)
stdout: 12:53
